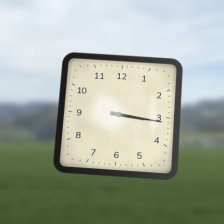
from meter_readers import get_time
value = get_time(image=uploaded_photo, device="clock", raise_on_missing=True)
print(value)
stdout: 3:16
